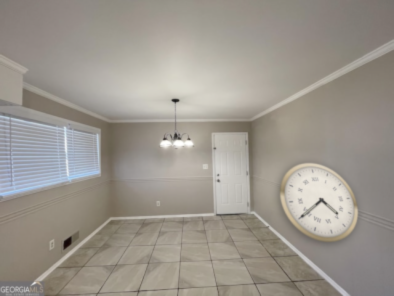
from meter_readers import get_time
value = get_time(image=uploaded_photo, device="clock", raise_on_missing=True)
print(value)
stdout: 4:40
